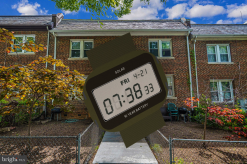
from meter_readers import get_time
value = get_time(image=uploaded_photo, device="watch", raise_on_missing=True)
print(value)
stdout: 7:38:33
